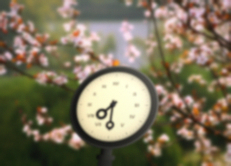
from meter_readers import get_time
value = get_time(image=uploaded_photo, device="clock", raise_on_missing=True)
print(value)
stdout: 7:30
